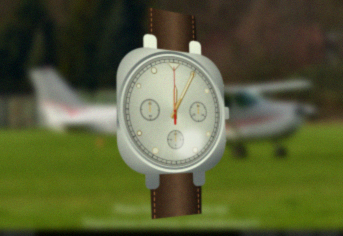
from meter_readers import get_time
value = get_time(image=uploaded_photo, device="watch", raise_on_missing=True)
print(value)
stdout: 12:05
